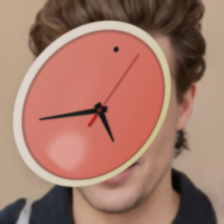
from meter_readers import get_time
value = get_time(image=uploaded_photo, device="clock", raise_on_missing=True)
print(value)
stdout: 4:43:04
